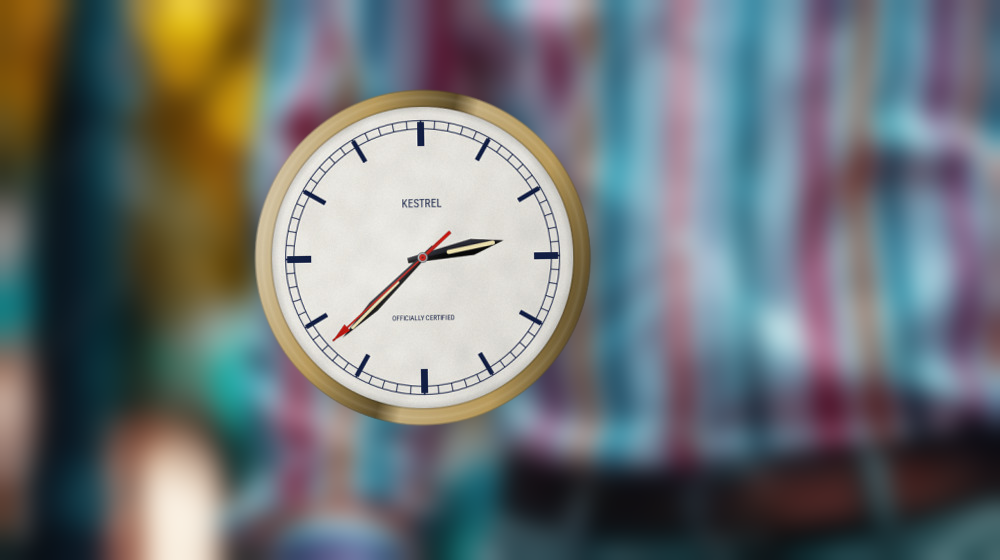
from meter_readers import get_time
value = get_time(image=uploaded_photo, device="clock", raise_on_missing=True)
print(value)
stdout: 2:37:38
